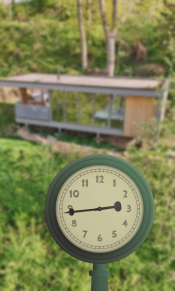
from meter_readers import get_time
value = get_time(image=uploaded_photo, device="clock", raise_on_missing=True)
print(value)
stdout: 2:44
